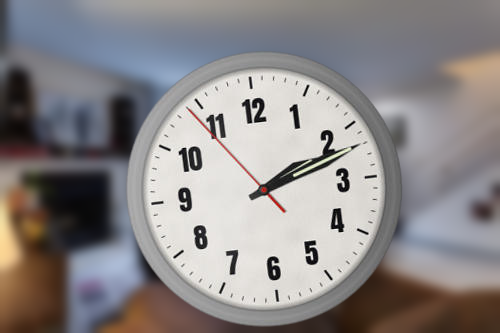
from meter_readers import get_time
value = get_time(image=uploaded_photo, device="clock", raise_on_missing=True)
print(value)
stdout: 2:11:54
